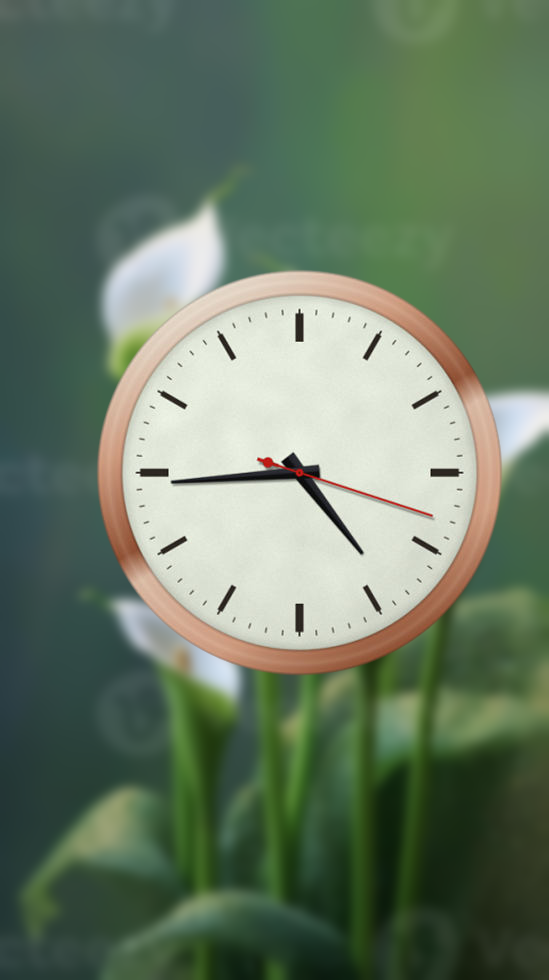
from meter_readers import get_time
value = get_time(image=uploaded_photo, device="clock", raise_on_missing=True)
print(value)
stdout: 4:44:18
